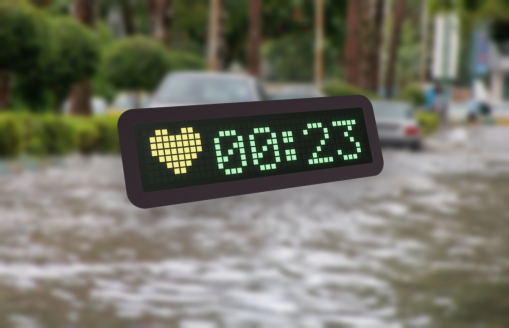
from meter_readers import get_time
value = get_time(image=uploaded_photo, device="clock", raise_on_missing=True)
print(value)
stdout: 0:23
